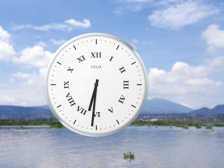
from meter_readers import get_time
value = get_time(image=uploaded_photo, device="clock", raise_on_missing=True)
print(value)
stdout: 6:31
